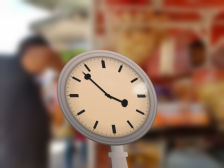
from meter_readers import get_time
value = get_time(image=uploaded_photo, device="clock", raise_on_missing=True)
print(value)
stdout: 3:53
